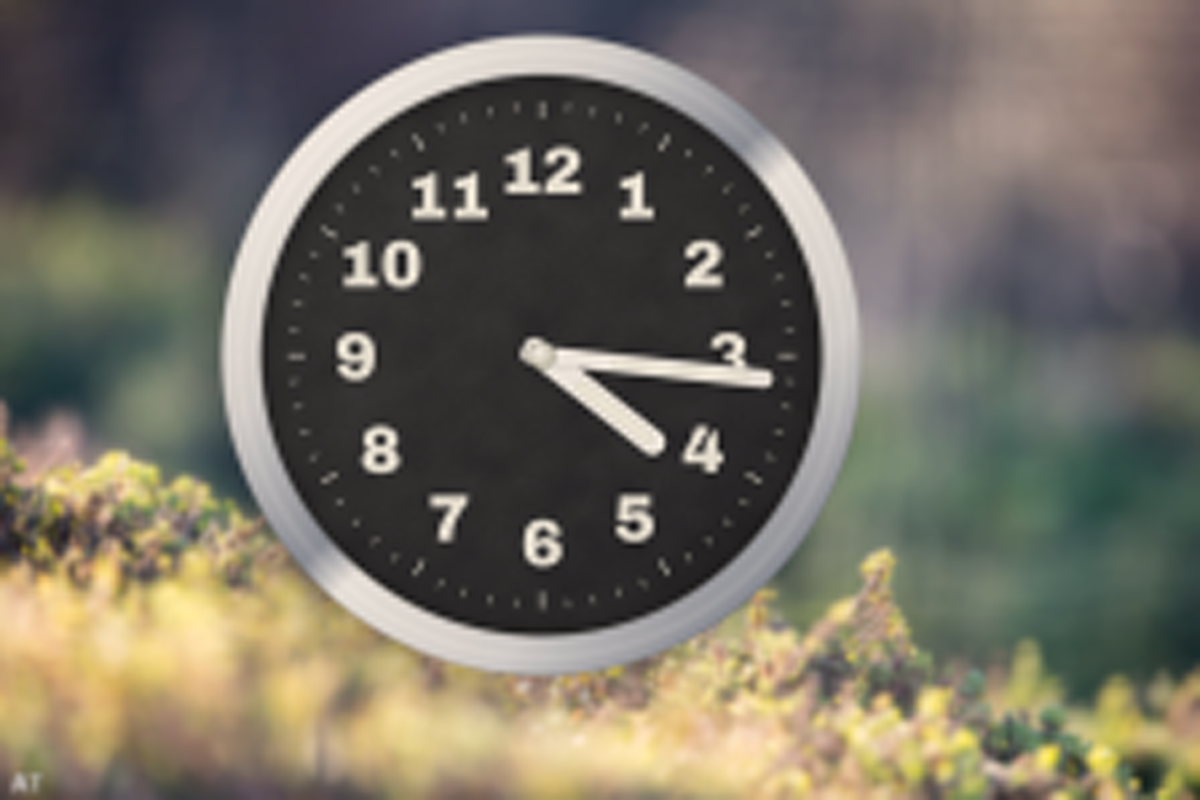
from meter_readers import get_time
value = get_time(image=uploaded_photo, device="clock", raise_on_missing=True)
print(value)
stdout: 4:16
